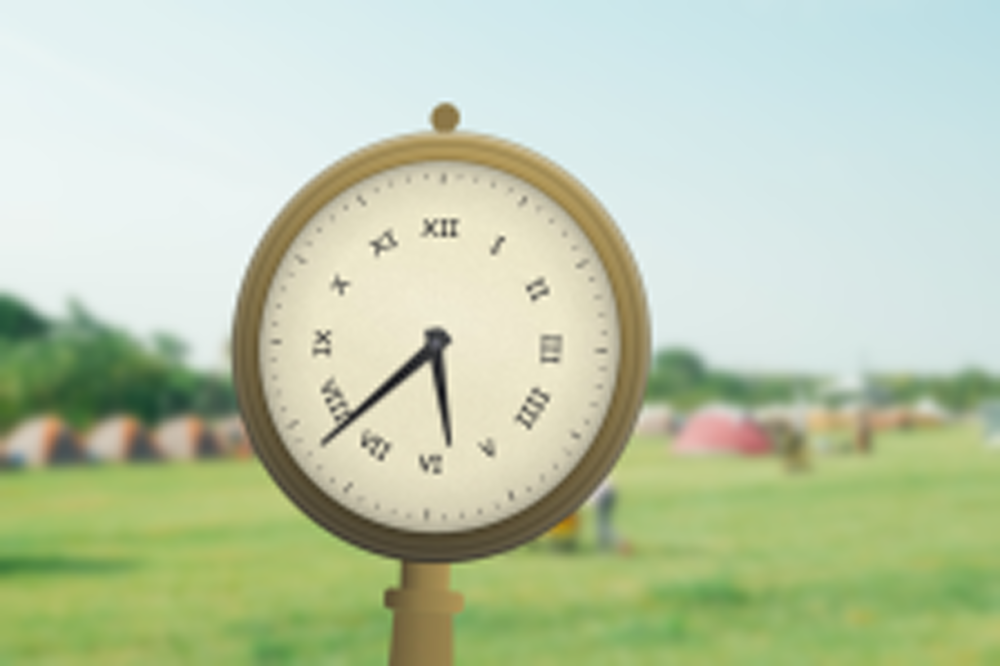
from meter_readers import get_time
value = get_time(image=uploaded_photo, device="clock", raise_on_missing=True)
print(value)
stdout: 5:38
